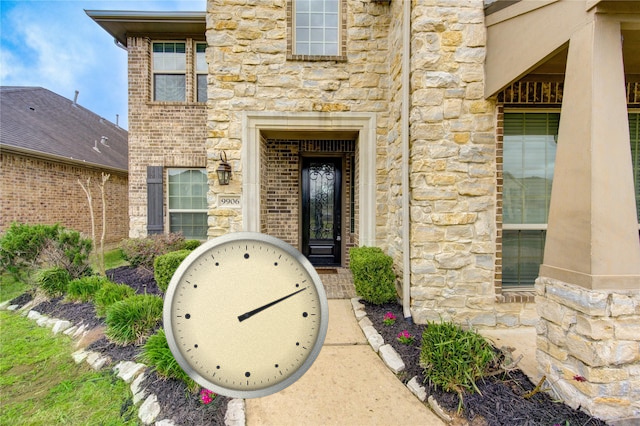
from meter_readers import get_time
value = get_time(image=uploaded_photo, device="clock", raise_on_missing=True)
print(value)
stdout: 2:11
